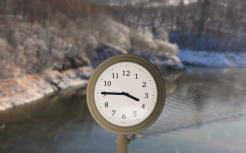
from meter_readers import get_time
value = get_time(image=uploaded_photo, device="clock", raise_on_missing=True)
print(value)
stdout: 3:45
